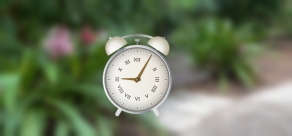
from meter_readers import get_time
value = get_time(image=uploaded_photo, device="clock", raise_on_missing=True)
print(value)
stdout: 9:05
